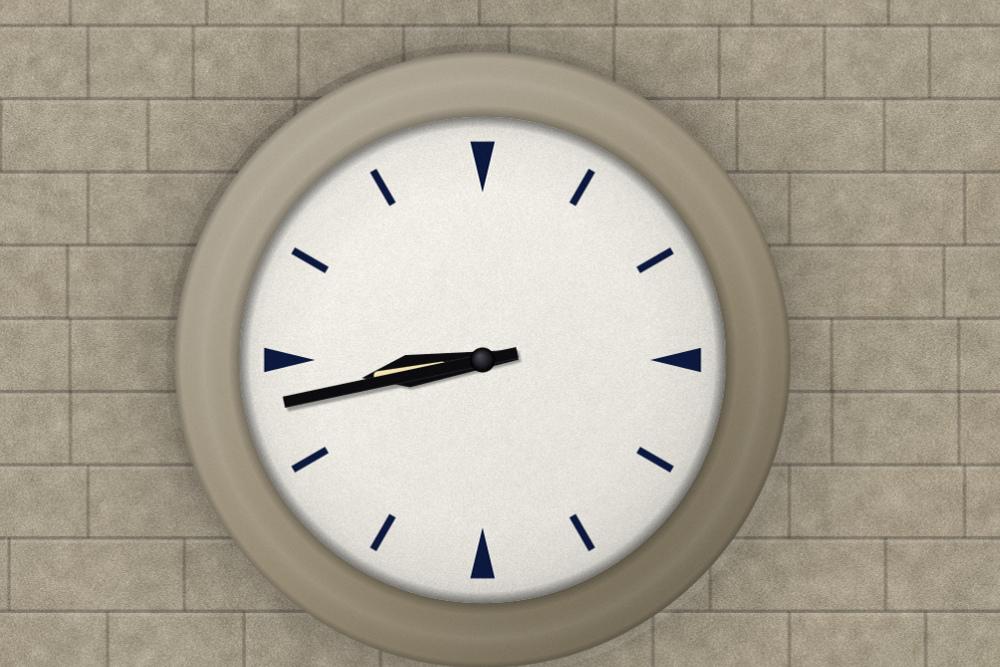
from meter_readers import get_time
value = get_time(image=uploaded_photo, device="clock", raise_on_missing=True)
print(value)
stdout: 8:43
